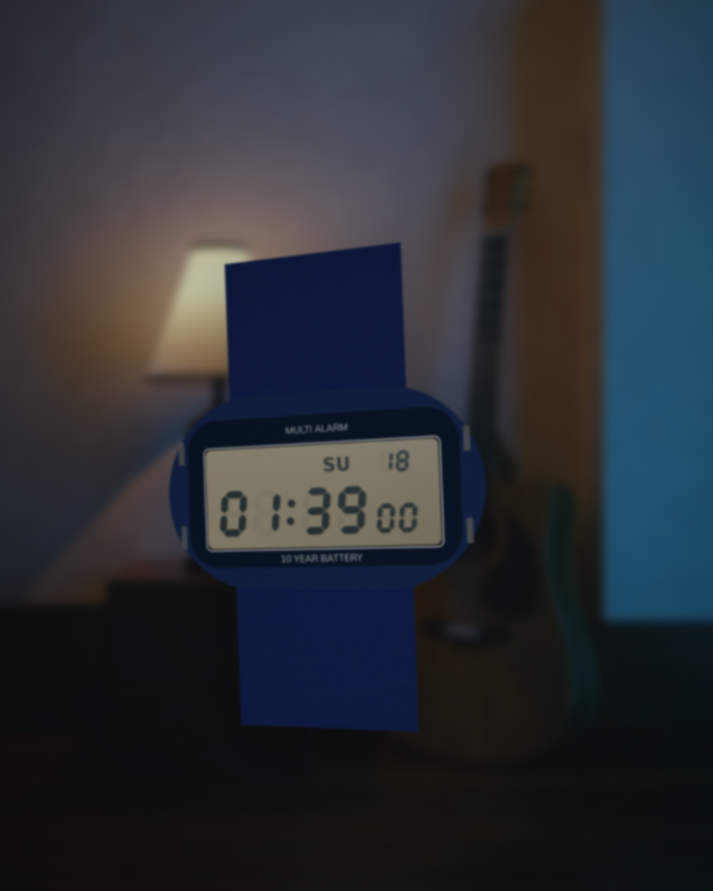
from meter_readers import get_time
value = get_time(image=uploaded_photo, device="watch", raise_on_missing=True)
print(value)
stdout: 1:39:00
